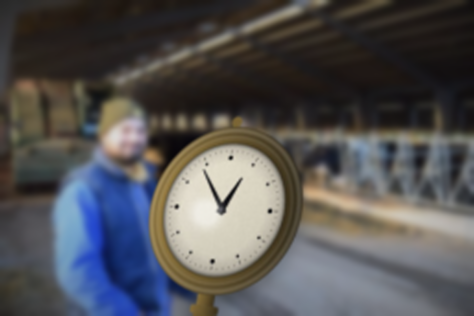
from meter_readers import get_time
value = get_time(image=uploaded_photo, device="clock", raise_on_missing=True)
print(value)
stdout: 12:54
